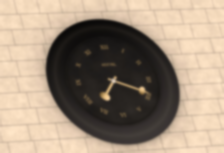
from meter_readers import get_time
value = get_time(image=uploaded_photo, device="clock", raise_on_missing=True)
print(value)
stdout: 7:19
